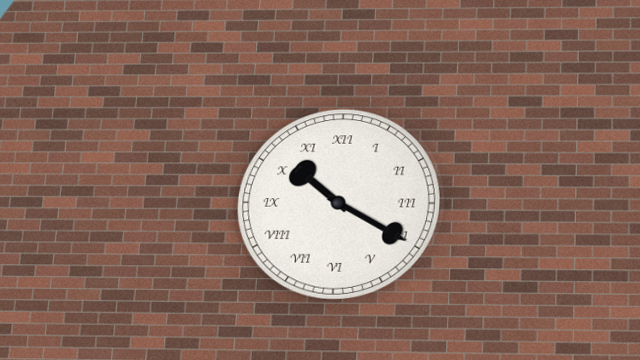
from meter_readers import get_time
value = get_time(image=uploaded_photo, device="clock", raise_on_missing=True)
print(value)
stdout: 10:20
